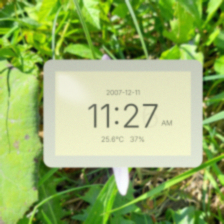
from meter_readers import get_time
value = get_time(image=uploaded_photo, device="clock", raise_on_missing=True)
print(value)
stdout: 11:27
